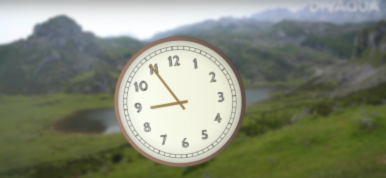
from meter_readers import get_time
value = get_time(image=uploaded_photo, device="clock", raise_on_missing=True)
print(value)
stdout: 8:55
